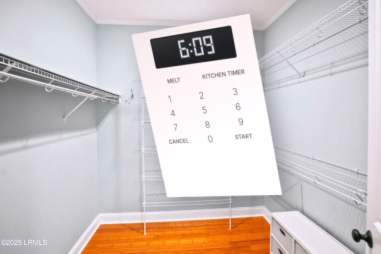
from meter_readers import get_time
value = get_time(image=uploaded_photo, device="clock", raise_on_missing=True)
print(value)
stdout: 6:09
